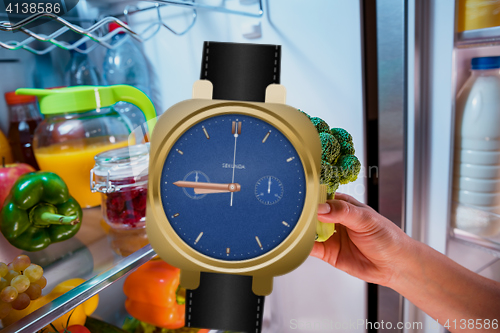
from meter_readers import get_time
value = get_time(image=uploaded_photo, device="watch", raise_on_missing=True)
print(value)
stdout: 8:45
